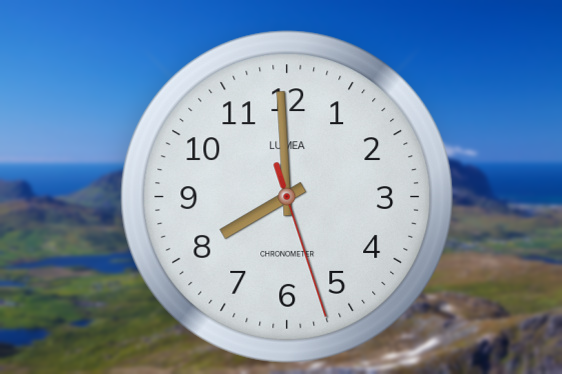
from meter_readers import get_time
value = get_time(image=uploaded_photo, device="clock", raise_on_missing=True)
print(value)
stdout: 7:59:27
